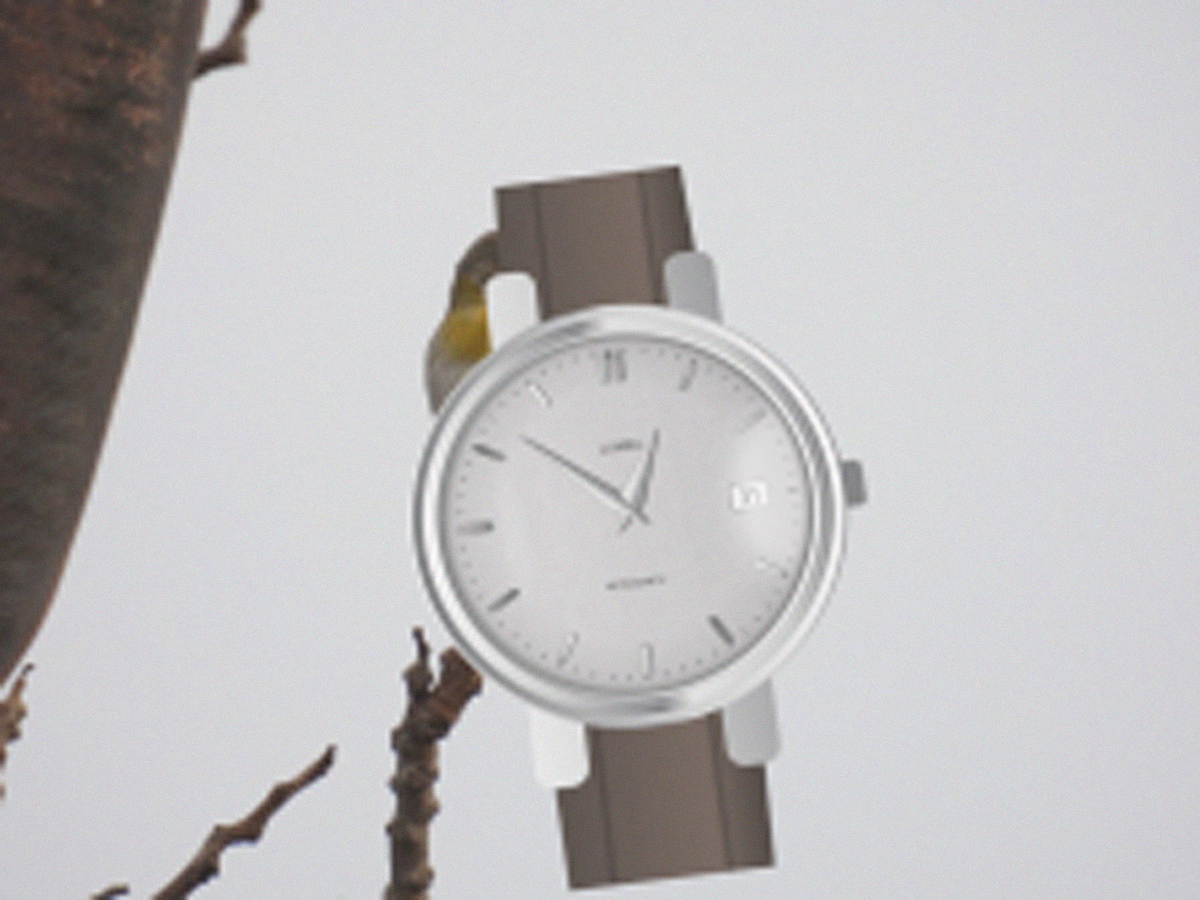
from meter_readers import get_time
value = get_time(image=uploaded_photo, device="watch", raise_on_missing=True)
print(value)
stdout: 12:52
